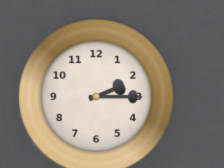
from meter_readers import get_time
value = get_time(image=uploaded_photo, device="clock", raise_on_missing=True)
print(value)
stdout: 2:15
